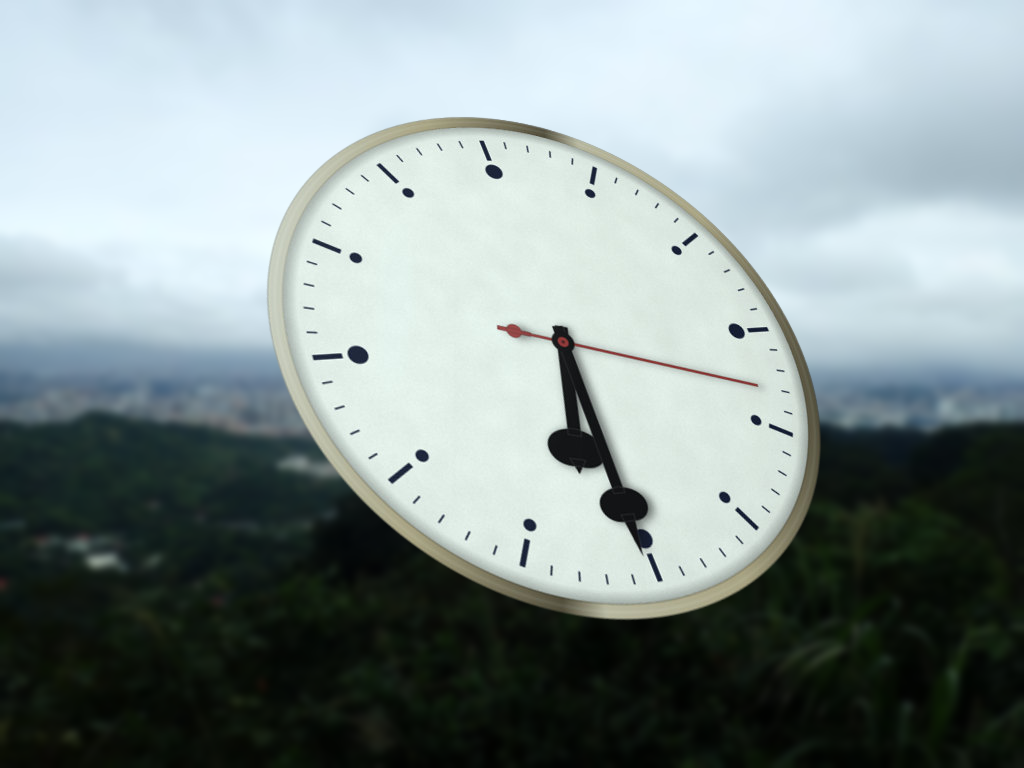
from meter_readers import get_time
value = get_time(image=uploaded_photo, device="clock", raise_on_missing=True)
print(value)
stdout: 6:30:18
